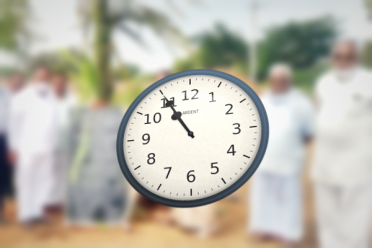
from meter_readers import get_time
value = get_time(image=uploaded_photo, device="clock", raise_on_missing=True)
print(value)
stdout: 10:55
